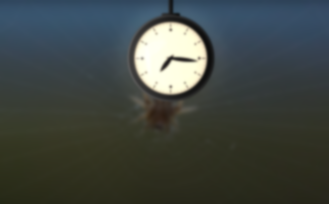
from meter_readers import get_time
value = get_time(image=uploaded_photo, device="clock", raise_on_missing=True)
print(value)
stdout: 7:16
